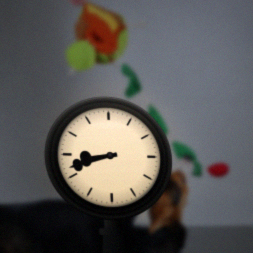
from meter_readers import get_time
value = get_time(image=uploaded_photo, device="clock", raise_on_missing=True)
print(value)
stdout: 8:42
